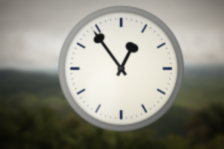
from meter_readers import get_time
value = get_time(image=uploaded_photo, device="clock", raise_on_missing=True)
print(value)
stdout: 12:54
